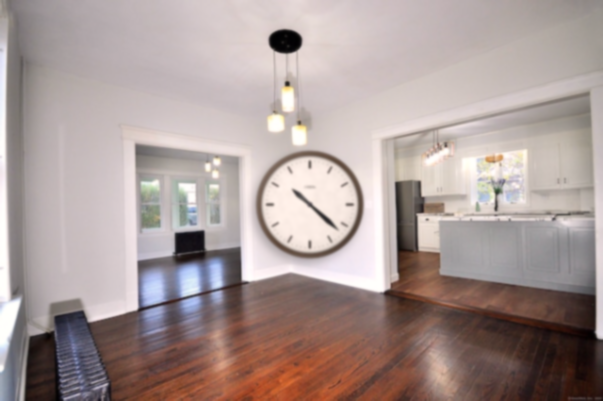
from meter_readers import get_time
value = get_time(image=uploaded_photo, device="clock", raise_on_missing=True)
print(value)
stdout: 10:22
